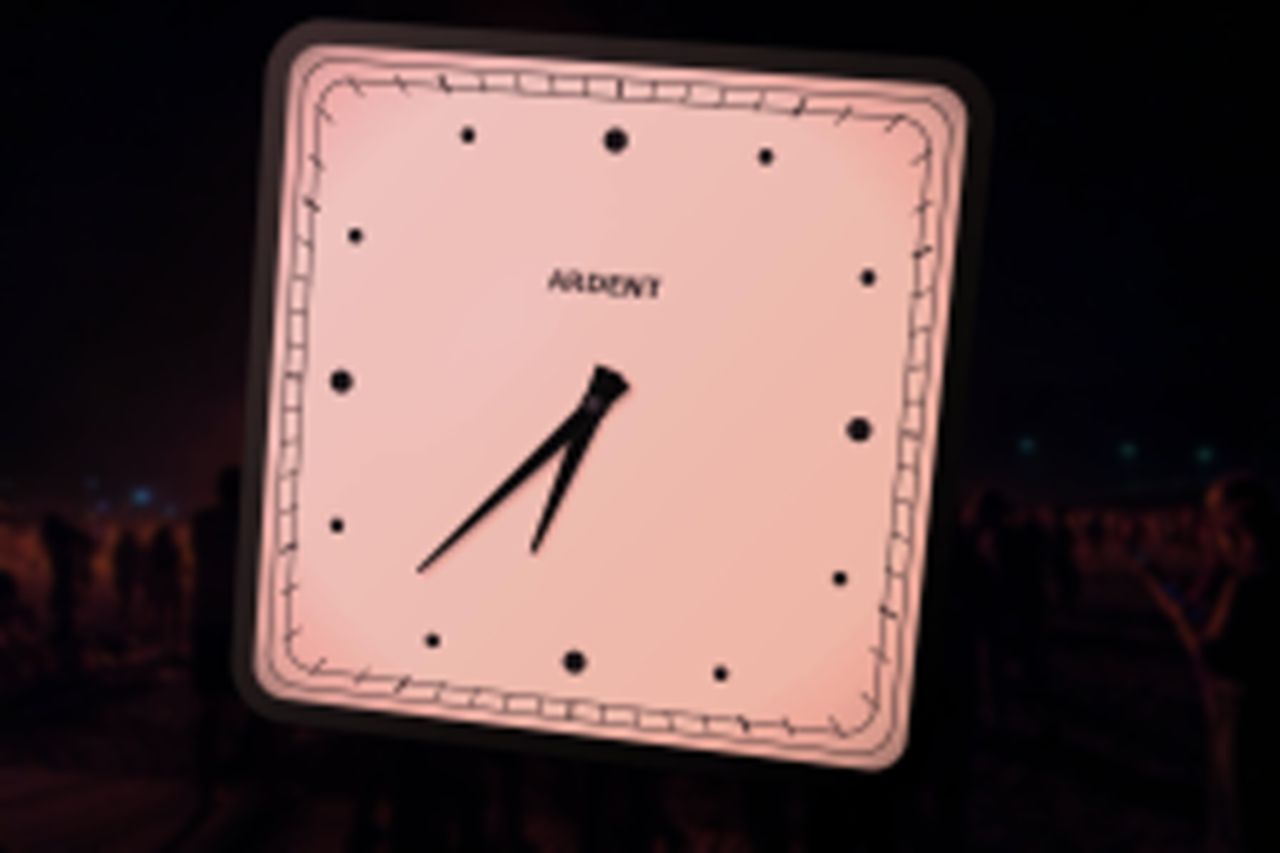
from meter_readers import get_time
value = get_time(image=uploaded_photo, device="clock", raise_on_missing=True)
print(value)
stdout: 6:37
